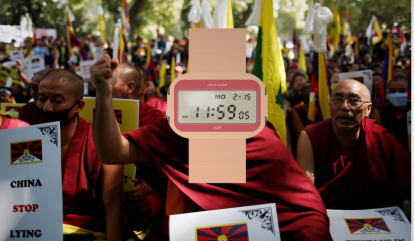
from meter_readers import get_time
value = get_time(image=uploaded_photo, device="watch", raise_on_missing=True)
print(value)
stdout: 11:59:05
